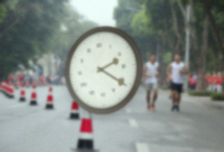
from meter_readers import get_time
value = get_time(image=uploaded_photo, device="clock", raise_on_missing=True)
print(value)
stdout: 2:21
